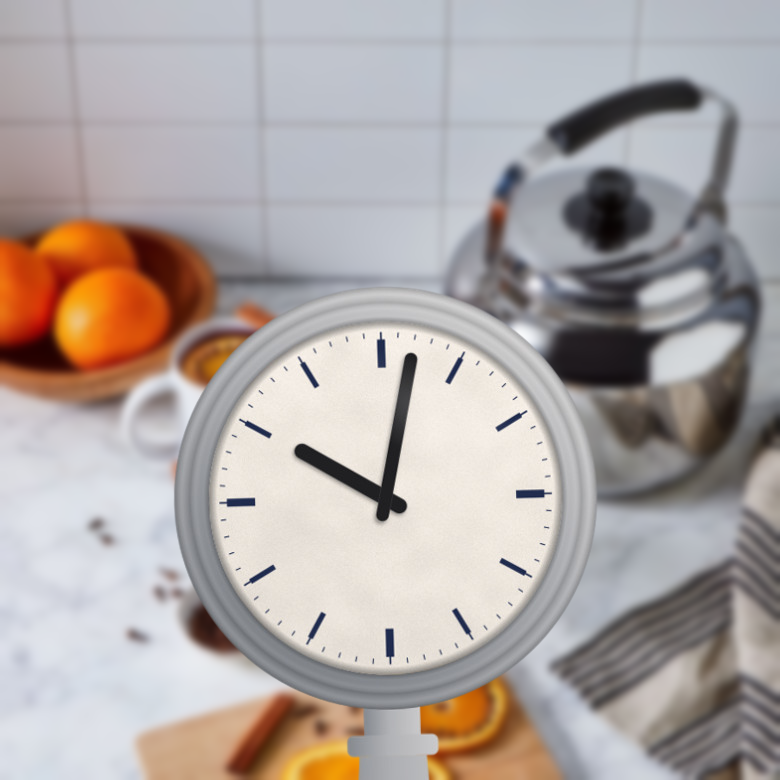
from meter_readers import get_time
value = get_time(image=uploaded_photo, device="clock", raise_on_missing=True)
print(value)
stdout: 10:02
